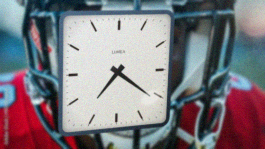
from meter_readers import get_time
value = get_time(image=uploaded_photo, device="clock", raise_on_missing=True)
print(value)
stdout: 7:21
